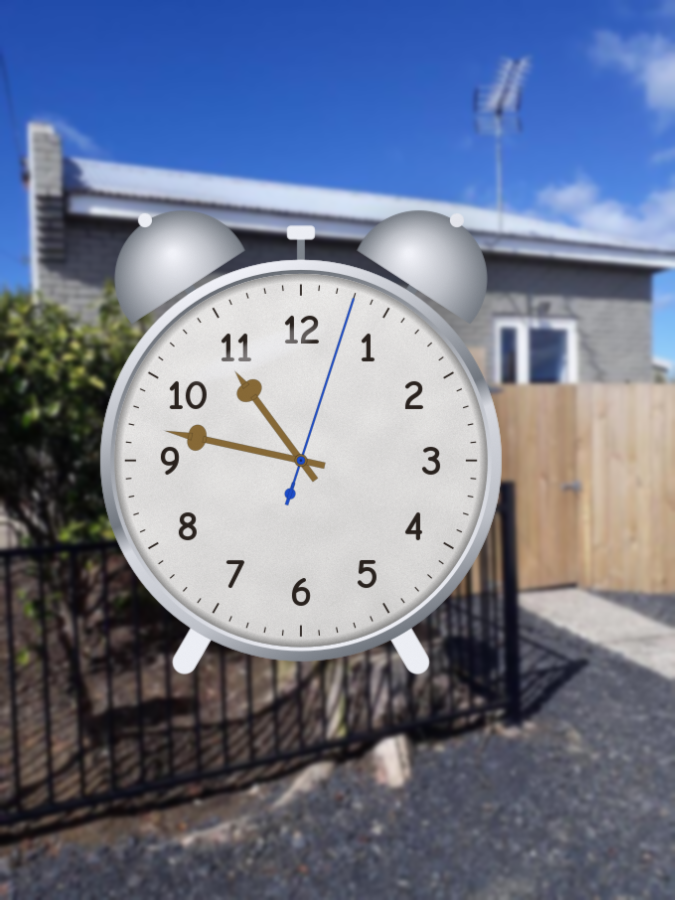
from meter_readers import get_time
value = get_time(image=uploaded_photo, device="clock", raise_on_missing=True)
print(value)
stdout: 10:47:03
